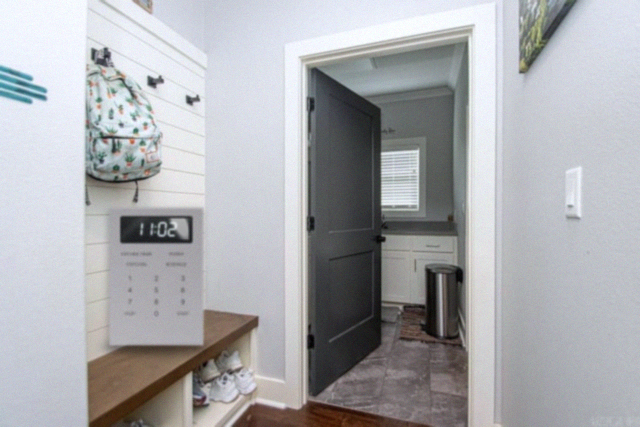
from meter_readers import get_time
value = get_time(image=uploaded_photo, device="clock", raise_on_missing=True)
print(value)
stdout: 11:02
